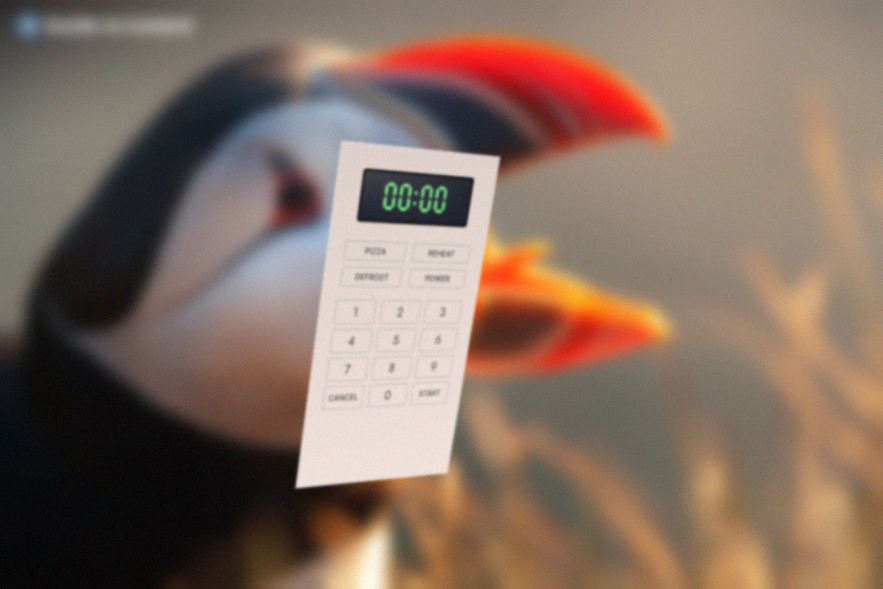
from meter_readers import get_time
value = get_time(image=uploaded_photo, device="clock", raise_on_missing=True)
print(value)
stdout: 0:00
